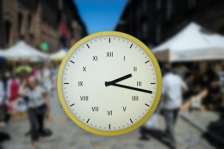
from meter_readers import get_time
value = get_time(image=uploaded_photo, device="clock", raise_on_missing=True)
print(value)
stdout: 2:17
